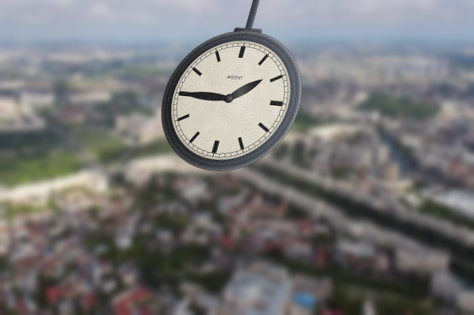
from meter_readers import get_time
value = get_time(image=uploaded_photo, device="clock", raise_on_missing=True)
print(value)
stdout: 1:45
